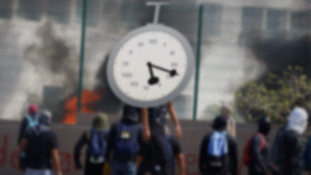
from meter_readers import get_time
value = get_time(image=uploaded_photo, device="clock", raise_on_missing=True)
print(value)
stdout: 5:18
